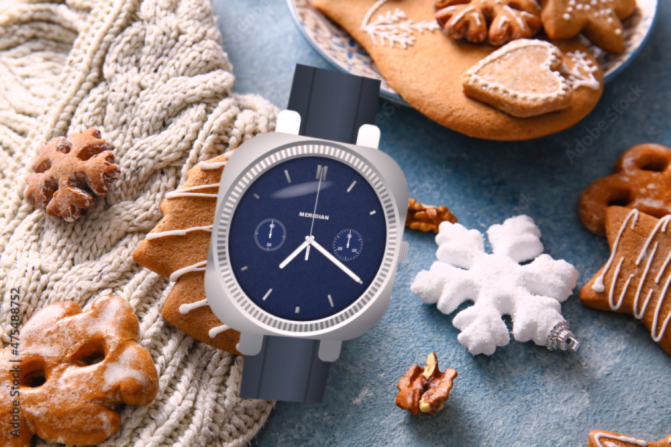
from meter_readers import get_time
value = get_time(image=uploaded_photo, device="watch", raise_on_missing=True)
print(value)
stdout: 7:20
